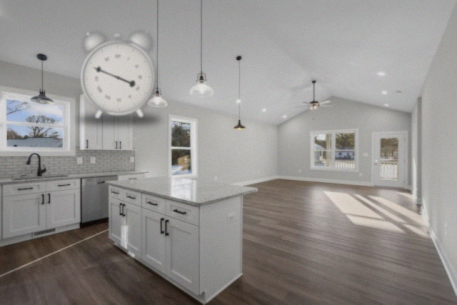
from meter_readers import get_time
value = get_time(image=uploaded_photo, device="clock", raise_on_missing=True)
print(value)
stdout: 3:49
